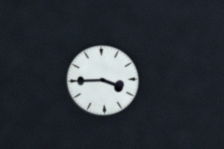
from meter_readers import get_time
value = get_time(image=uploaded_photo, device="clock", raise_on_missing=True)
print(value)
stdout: 3:45
